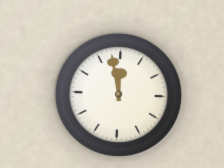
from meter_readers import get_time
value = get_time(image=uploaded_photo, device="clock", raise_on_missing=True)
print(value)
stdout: 11:58
